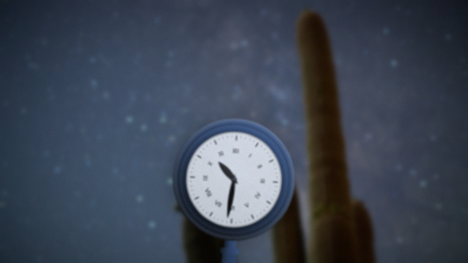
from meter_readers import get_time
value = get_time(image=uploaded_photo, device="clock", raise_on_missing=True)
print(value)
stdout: 10:31
